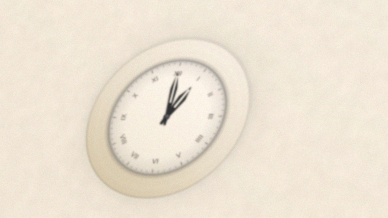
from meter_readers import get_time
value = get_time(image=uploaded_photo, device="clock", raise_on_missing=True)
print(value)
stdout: 1:00
